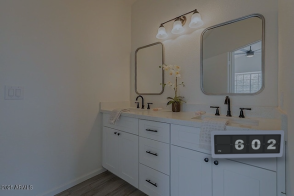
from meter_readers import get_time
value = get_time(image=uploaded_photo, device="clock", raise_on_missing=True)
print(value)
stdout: 6:02
